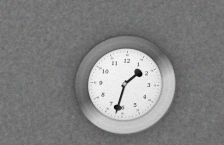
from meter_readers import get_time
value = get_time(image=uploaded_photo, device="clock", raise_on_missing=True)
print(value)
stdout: 1:32
